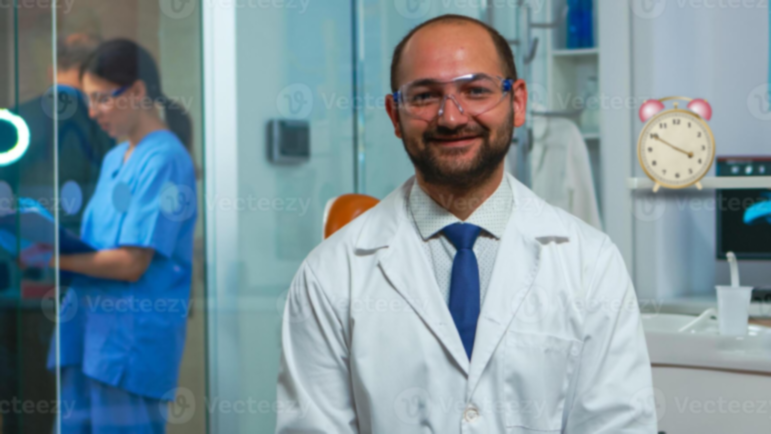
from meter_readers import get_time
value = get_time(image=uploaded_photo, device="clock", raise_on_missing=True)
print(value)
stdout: 3:50
